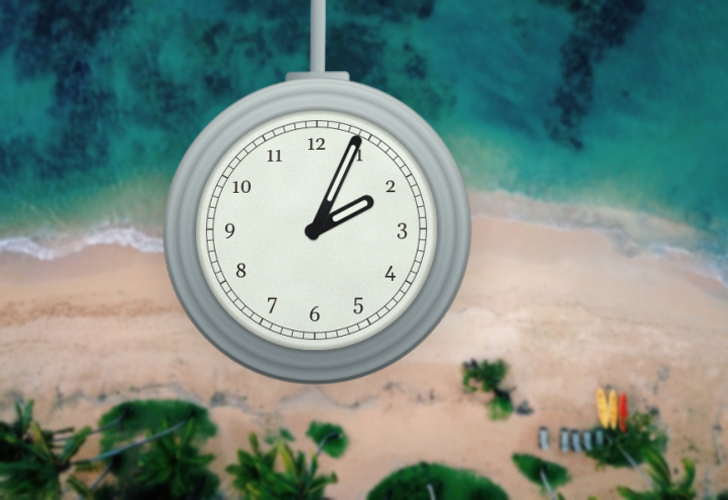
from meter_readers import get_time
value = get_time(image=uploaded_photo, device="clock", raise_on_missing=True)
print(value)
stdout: 2:04
